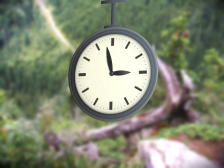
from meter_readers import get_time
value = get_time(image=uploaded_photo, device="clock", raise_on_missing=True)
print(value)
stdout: 2:58
